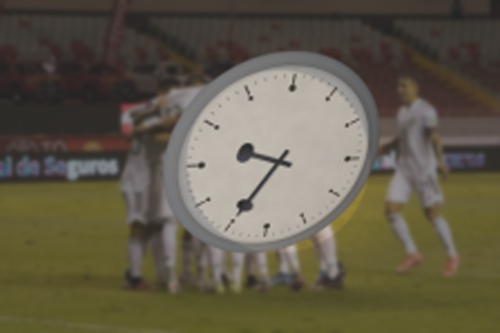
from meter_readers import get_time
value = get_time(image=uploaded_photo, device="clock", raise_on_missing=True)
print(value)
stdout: 9:35
